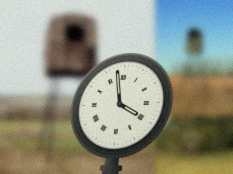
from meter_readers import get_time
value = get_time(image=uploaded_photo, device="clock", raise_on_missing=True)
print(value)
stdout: 3:58
